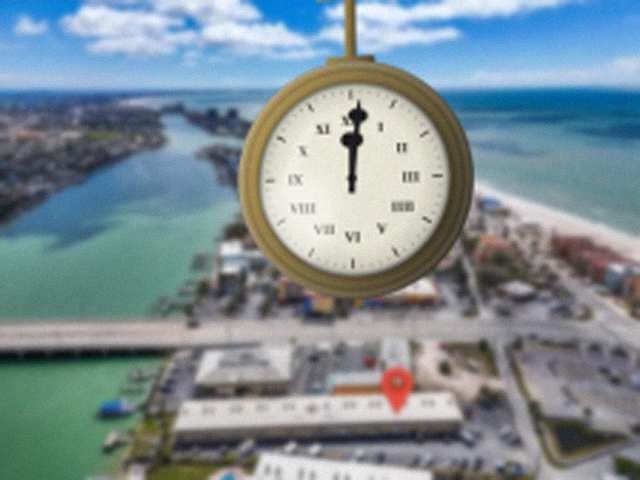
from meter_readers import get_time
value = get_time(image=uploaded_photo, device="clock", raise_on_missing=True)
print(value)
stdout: 12:01
